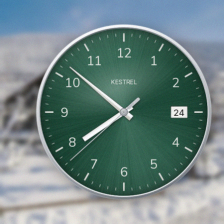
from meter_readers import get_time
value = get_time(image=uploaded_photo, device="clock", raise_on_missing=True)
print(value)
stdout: 7:51:38
